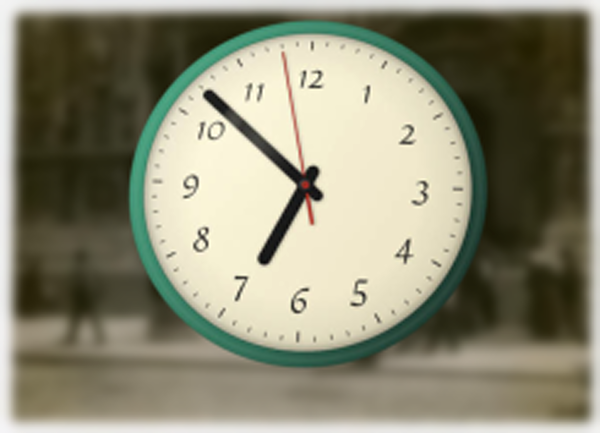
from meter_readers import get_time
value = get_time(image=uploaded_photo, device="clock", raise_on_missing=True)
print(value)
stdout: 6:51:58
